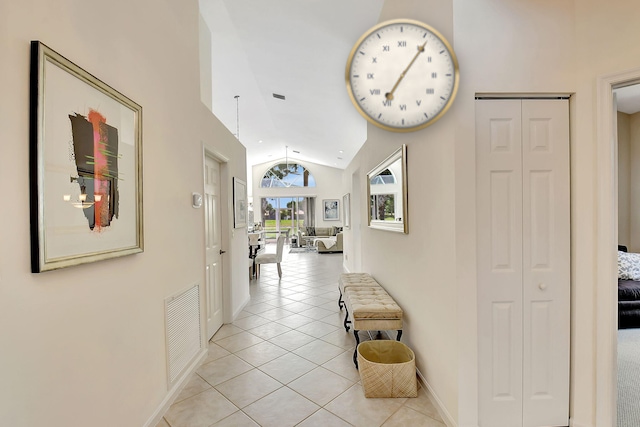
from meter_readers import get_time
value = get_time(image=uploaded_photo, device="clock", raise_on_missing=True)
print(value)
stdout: 7:06
